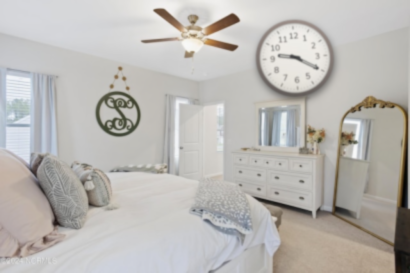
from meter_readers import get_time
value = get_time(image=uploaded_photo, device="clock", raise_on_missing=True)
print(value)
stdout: 9:20
